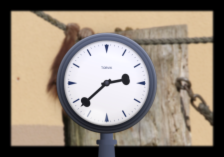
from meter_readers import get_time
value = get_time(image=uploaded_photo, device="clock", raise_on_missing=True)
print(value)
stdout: 2:38
